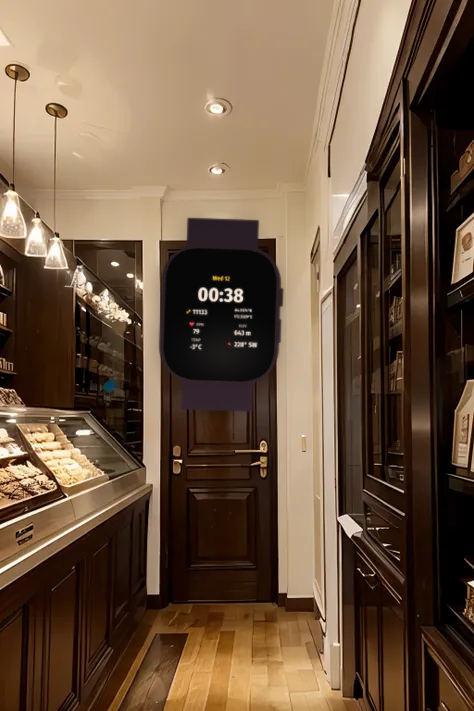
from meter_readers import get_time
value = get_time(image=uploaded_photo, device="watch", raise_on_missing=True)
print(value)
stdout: 0:38
